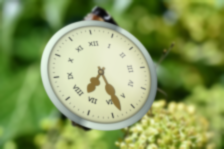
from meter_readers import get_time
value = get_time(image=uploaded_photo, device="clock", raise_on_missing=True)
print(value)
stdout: 7:28
